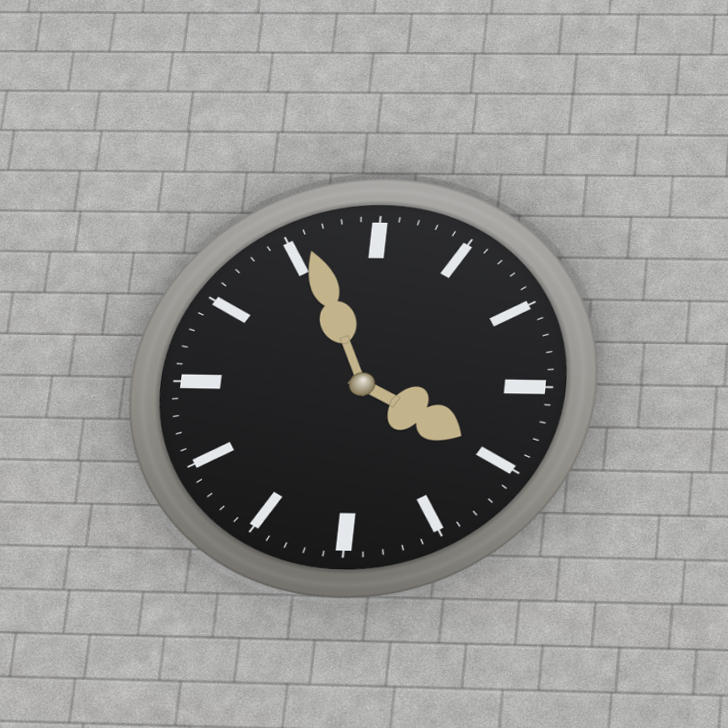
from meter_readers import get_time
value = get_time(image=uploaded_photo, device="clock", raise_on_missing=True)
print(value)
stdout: 3:56
